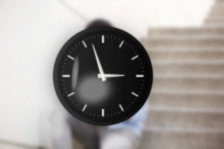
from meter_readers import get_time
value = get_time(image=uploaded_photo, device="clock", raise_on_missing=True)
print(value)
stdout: 2:57
